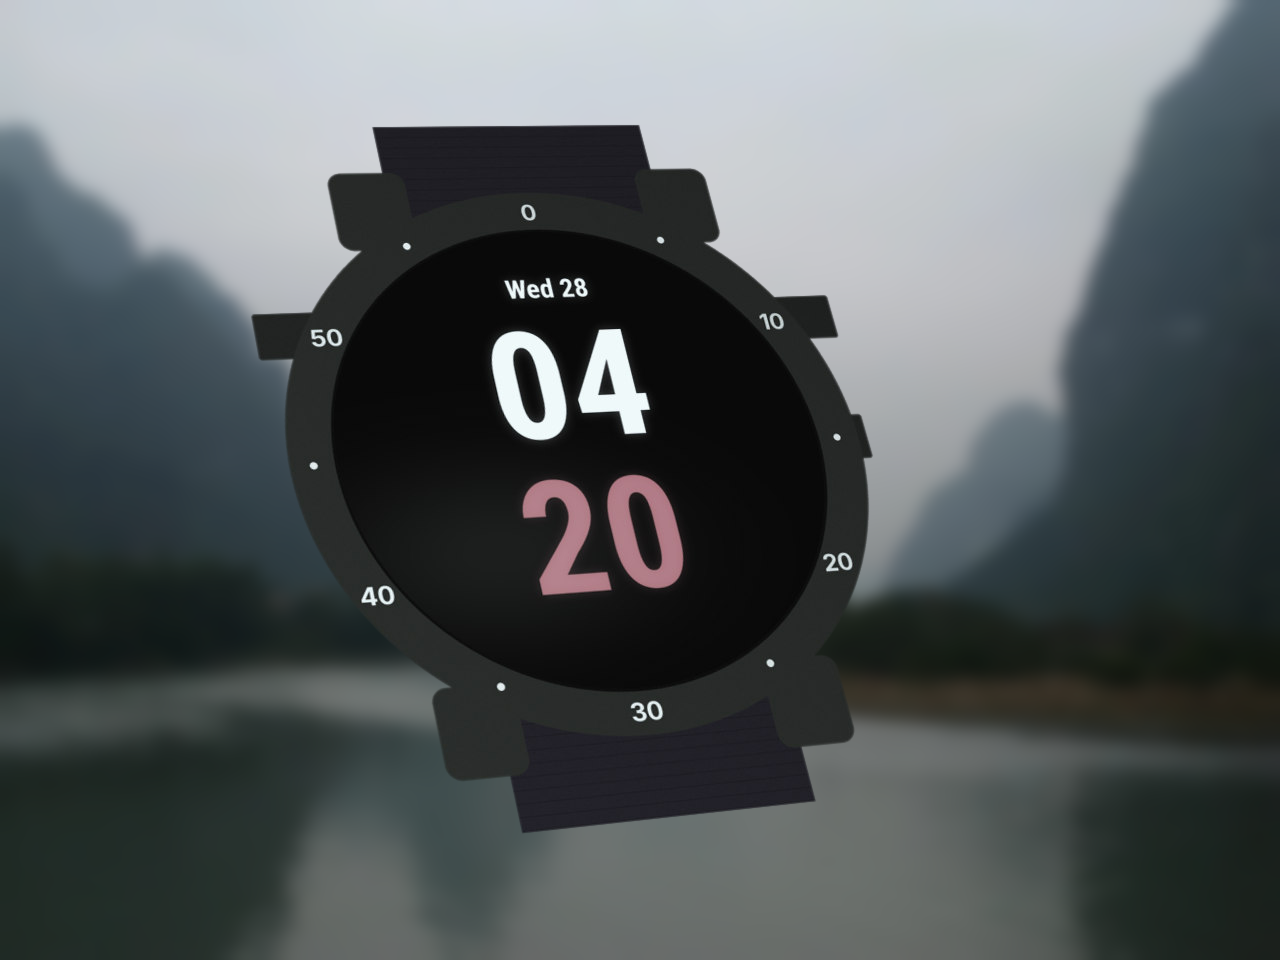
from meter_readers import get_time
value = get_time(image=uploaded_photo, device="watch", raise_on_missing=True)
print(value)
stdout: 4:20
